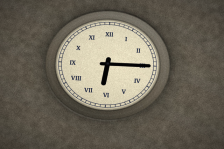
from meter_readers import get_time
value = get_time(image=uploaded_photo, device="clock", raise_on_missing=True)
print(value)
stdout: 6:15
